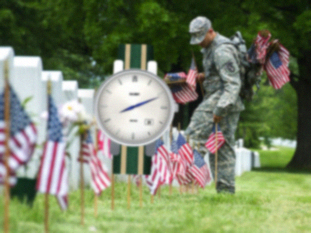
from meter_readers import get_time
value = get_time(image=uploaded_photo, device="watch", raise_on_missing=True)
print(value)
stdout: 8:11
